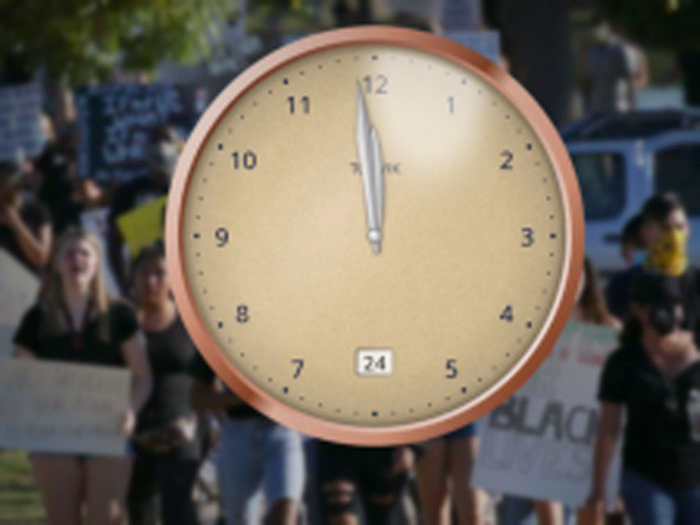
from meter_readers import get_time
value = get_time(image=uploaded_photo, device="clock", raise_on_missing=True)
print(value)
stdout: 11:59
